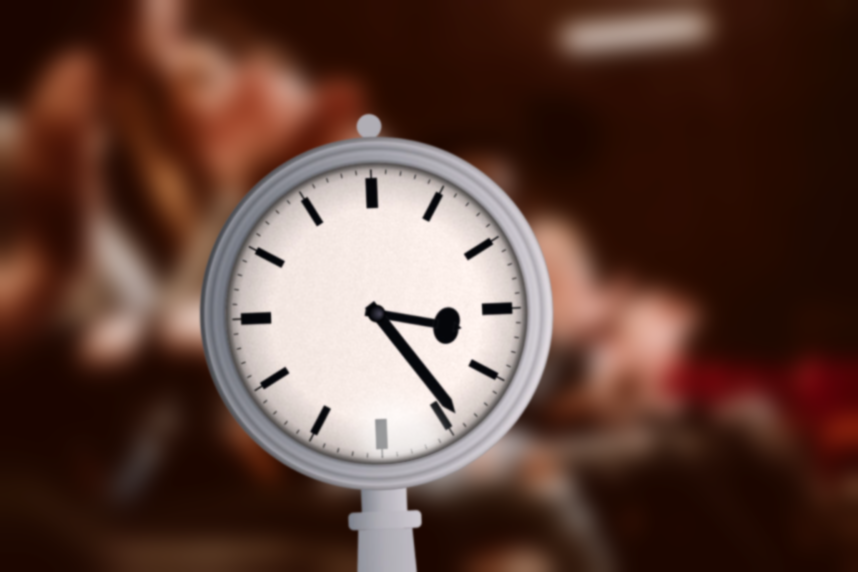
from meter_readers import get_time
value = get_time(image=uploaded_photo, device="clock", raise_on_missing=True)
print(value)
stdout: 3:24
